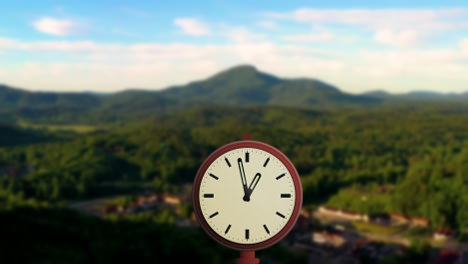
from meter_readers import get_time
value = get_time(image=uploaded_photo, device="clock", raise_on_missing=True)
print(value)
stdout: 12:58
